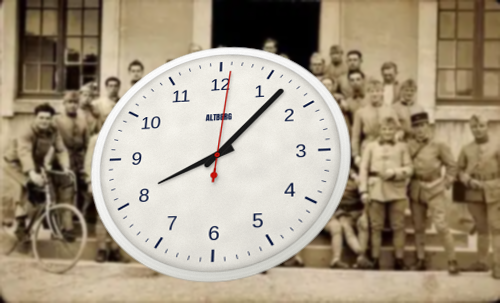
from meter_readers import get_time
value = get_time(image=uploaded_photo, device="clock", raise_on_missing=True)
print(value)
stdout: 8:07:01
